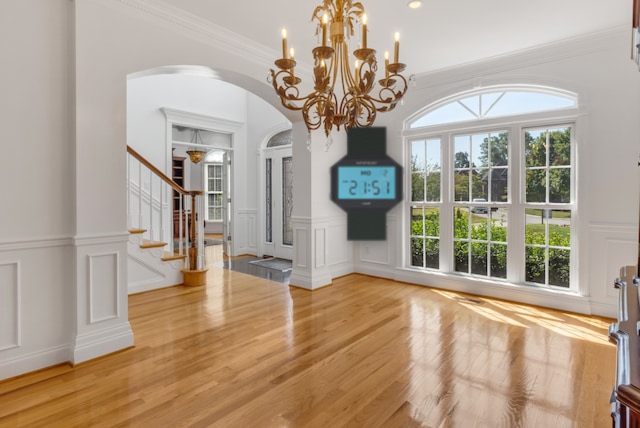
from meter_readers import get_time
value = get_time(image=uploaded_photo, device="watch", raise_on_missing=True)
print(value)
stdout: 21:51
